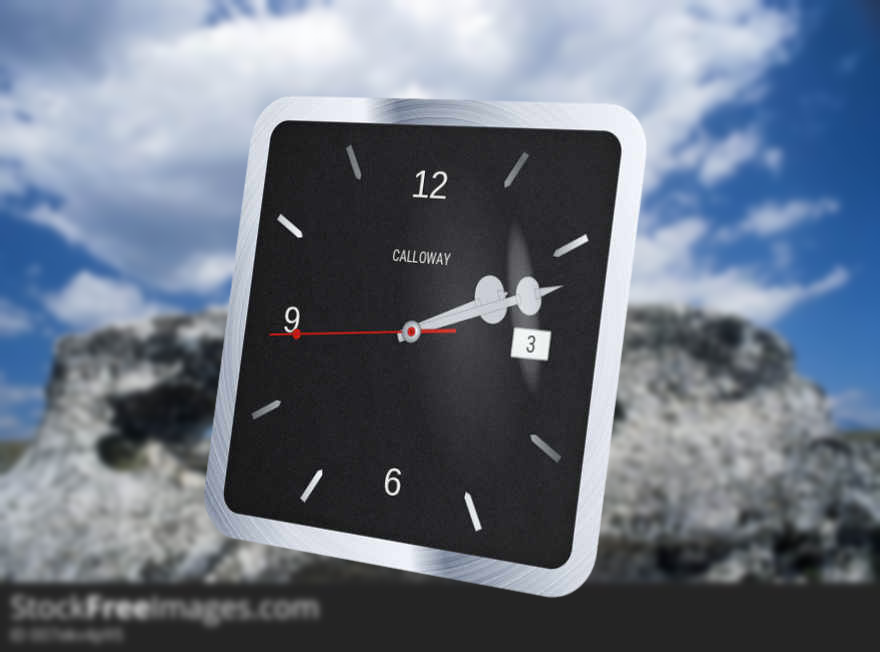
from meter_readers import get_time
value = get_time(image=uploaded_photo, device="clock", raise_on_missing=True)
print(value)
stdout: 2:11:44
